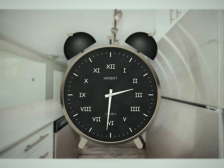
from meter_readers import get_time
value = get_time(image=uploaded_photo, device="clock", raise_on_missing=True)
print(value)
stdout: 2:31
